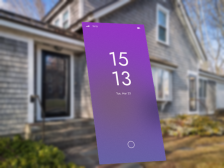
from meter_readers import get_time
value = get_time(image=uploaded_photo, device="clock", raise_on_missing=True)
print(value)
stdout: 15:13
